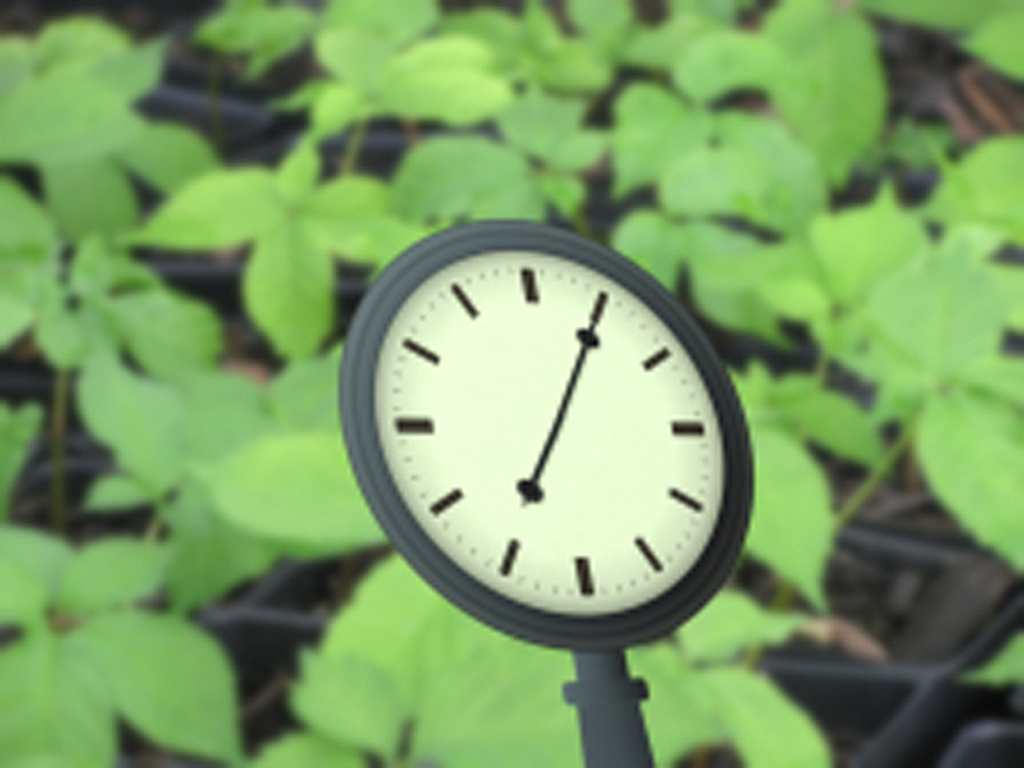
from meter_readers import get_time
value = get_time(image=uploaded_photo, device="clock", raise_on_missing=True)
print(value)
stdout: 7:05
